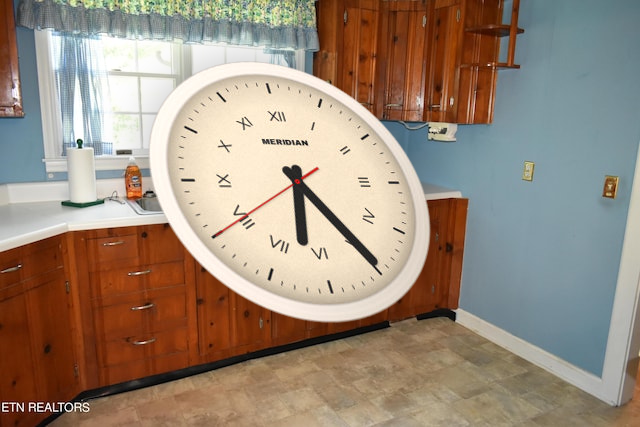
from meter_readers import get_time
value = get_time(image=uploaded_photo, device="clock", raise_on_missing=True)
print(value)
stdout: 6:24:40
